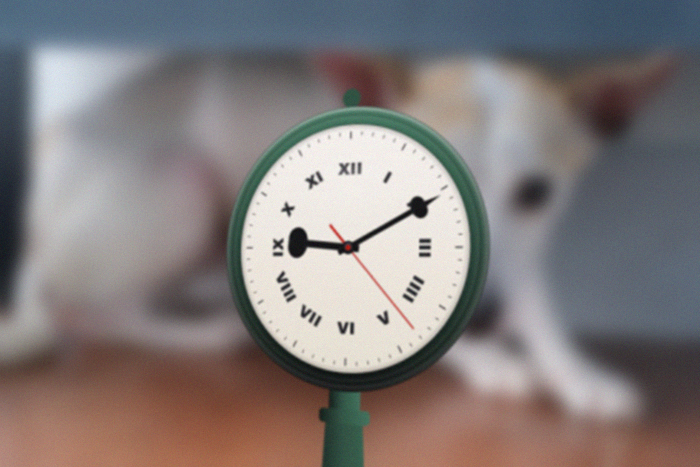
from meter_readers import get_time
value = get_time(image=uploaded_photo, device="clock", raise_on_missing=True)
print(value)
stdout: 9:10:23
